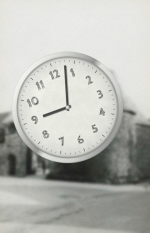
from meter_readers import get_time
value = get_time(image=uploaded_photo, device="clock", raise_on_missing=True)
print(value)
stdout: 9:03
